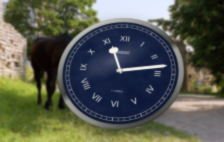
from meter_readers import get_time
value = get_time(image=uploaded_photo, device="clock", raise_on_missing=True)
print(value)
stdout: 11:13
